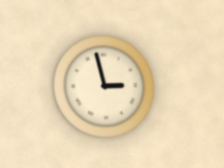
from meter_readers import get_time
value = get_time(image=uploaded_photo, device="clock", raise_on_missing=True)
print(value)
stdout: 2:58
